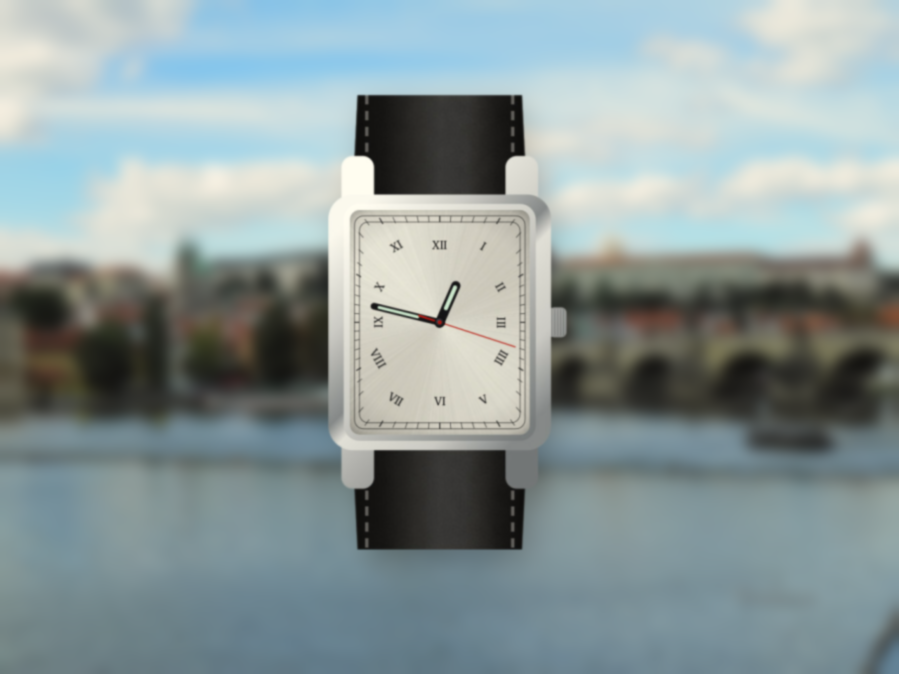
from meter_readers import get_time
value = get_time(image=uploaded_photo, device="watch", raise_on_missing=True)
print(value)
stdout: 12:47:18
